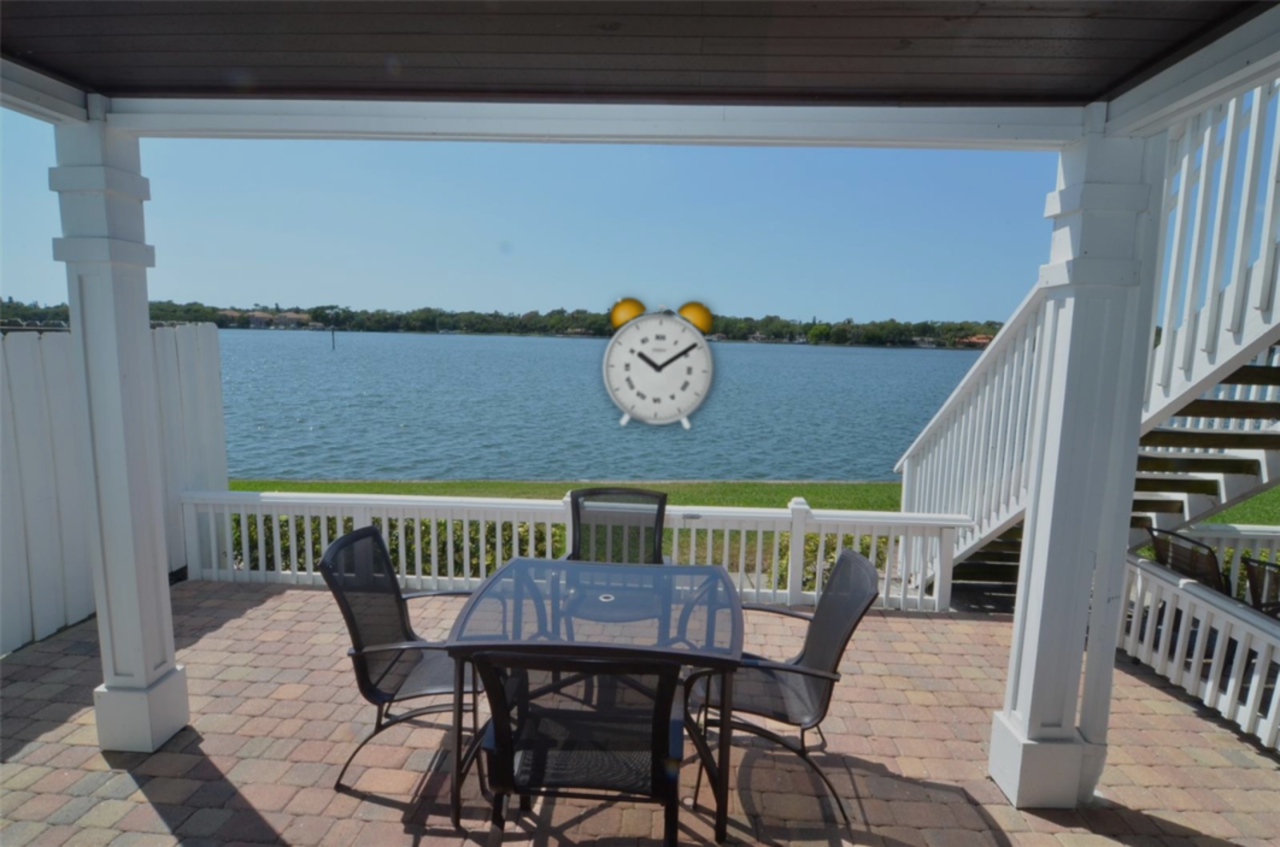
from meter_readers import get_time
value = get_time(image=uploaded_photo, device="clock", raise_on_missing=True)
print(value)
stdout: 10:09
